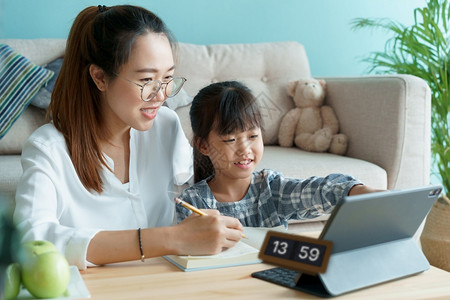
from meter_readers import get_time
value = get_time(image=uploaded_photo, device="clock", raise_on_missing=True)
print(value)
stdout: 13:59
